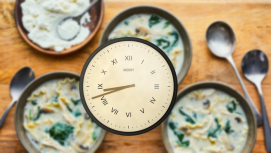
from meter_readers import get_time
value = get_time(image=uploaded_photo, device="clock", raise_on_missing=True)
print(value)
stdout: 8:42
